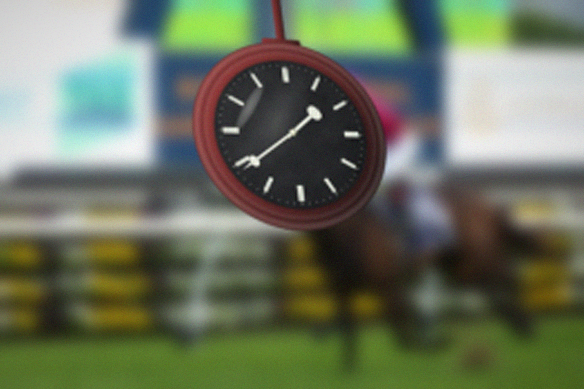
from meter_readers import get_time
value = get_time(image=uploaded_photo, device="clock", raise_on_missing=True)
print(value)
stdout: 1:39
